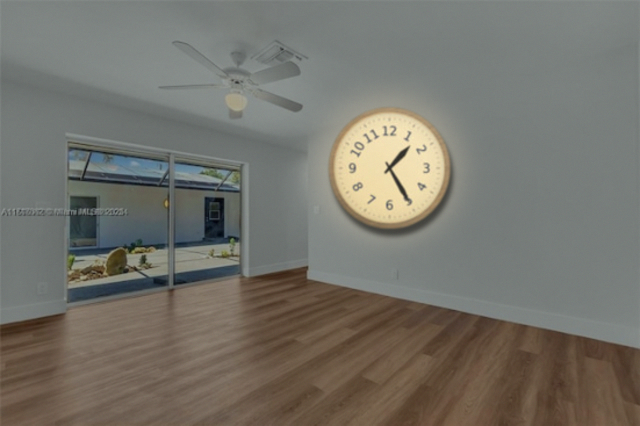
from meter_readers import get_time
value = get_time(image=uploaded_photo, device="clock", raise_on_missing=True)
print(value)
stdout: 1:25
